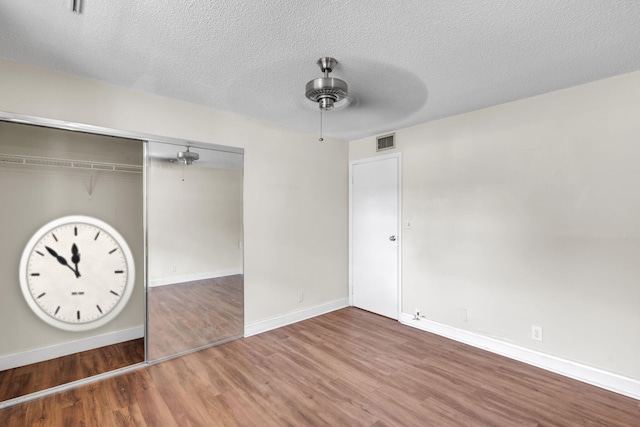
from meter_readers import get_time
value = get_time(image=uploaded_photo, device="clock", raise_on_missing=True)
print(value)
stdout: 11:52
